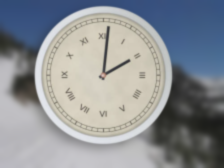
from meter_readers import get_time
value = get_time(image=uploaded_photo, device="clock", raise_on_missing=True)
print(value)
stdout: 2:01
